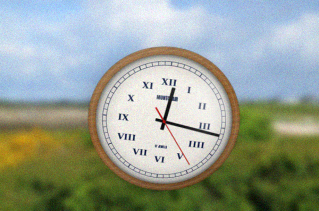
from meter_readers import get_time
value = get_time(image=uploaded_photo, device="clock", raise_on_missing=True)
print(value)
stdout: 12:16:24
